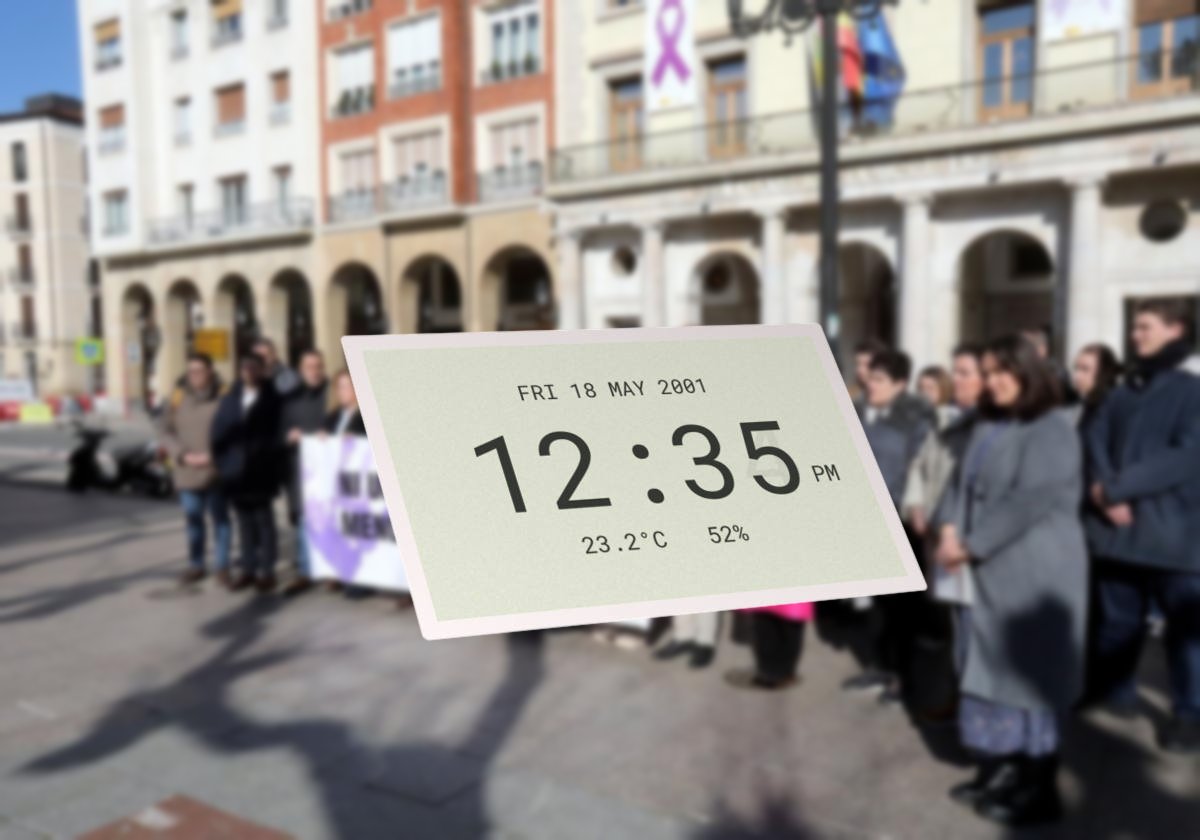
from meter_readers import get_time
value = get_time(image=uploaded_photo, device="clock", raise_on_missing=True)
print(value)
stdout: 12:35
